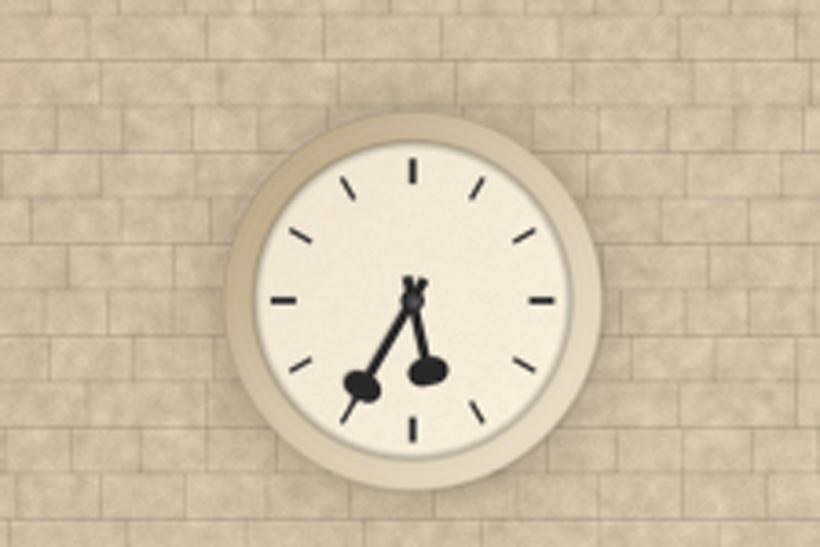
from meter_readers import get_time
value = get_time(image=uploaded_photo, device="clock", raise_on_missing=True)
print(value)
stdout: 5:35
